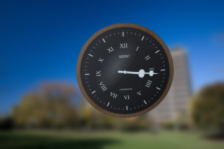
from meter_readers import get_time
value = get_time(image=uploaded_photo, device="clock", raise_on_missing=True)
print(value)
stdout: 3:16
